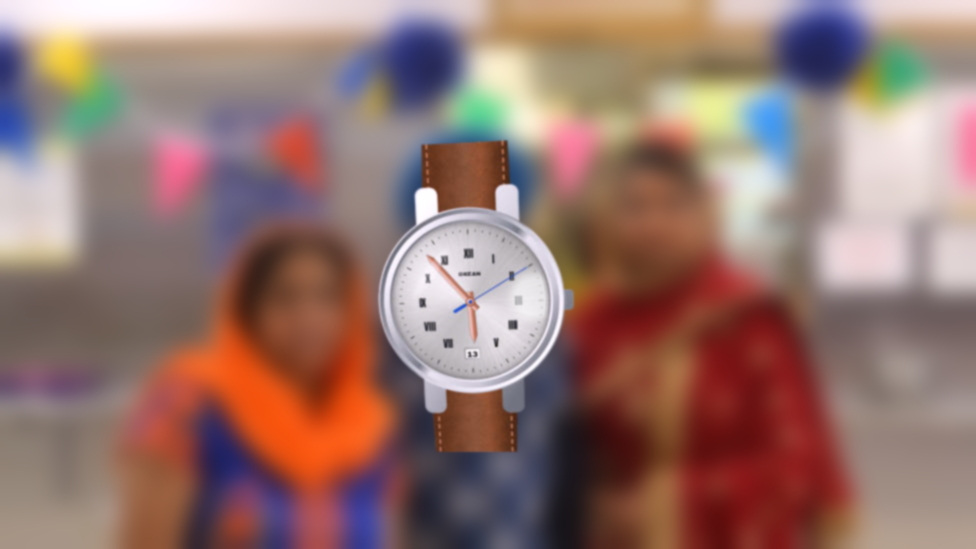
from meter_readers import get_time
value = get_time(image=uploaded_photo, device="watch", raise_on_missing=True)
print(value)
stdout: 5:53:10
